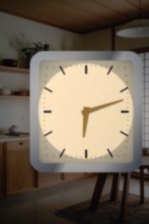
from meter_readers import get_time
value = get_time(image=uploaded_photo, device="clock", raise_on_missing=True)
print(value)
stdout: 6:12
